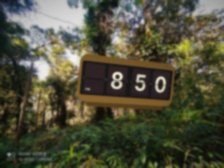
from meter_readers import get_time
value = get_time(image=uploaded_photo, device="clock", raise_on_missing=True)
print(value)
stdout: 8:50
